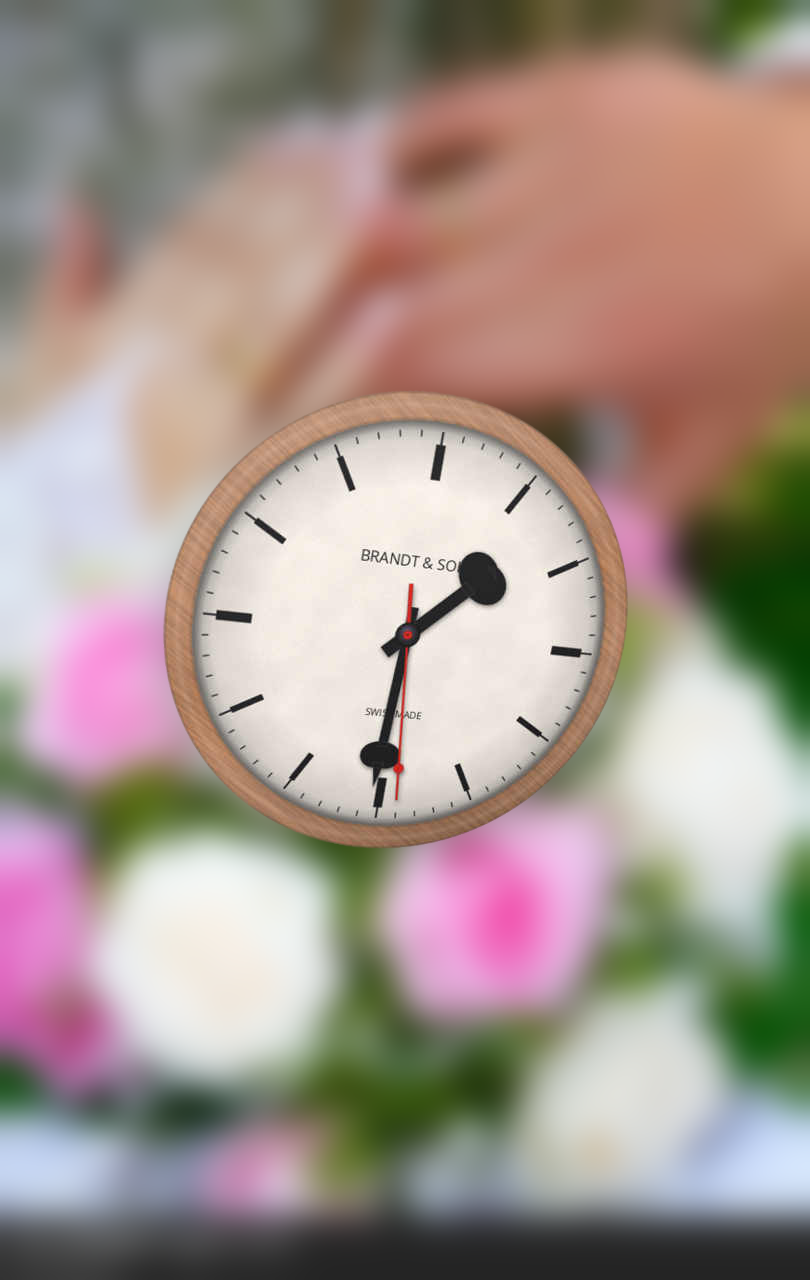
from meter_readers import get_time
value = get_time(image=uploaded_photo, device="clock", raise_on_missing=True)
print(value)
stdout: 1:30:29
